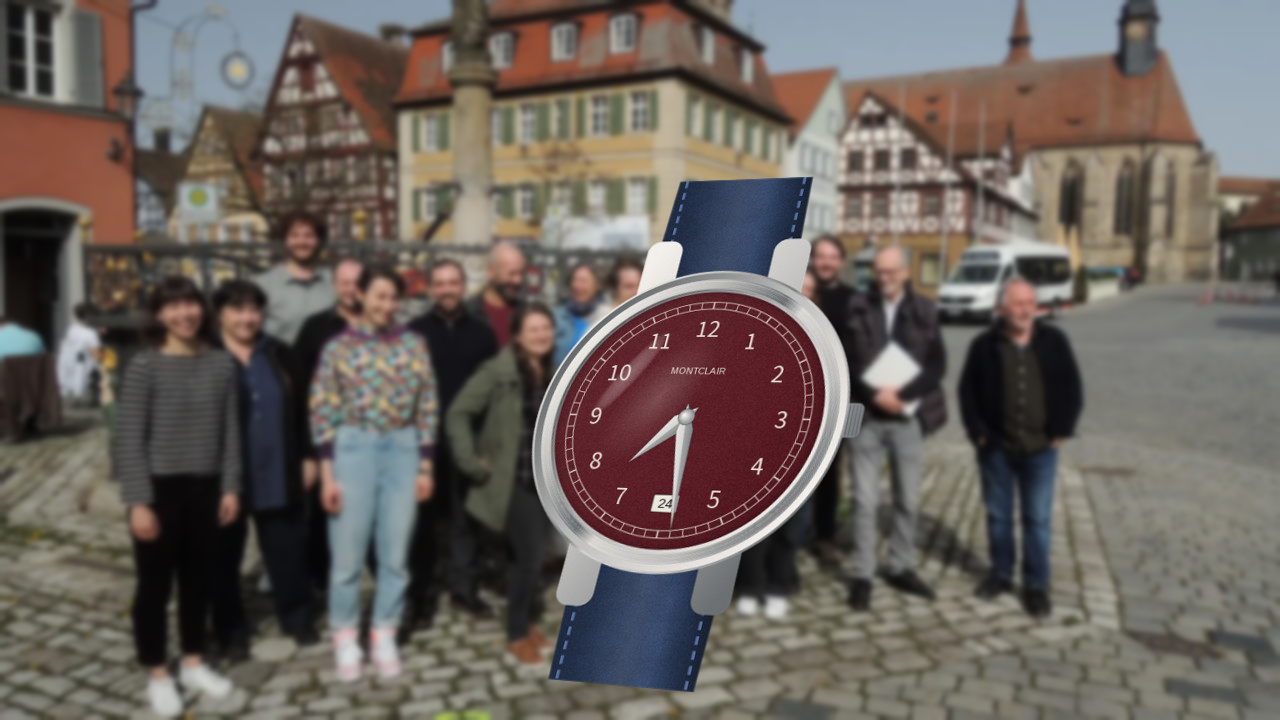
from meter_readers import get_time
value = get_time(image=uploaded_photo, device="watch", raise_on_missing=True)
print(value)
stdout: 7:29
